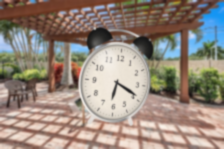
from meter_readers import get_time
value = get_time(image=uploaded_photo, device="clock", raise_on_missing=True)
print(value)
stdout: 6:19
